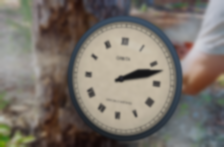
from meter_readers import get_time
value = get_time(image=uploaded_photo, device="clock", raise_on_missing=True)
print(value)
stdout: 2:12
